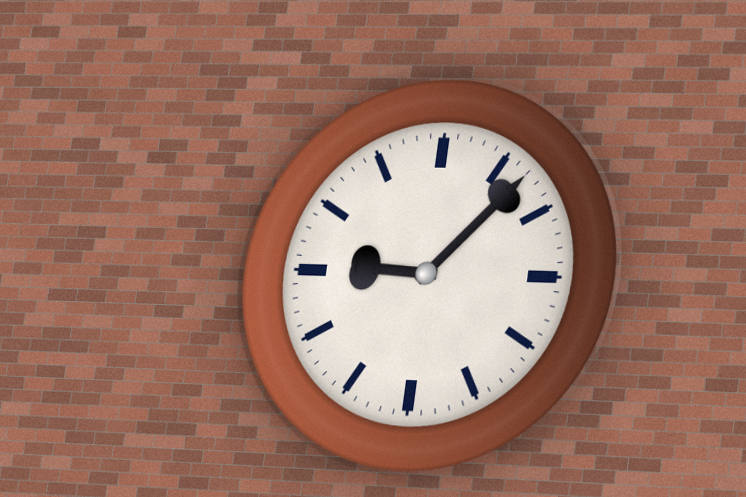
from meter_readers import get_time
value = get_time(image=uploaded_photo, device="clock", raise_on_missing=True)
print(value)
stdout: 9:07
